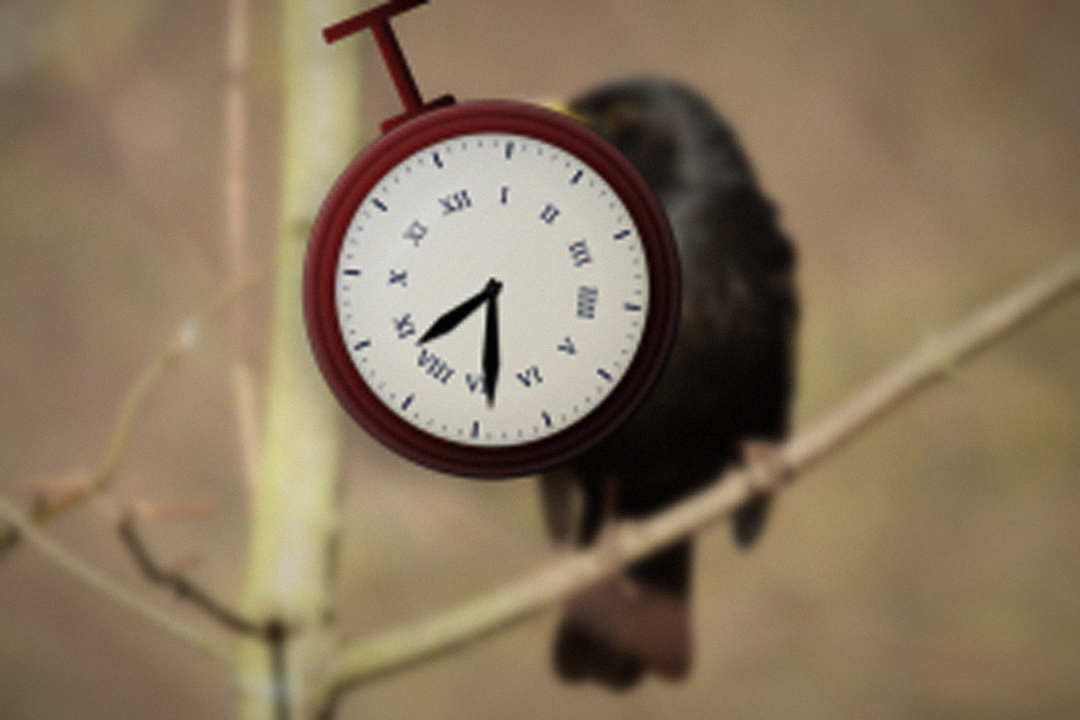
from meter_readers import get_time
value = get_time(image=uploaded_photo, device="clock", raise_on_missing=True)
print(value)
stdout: 8:34
